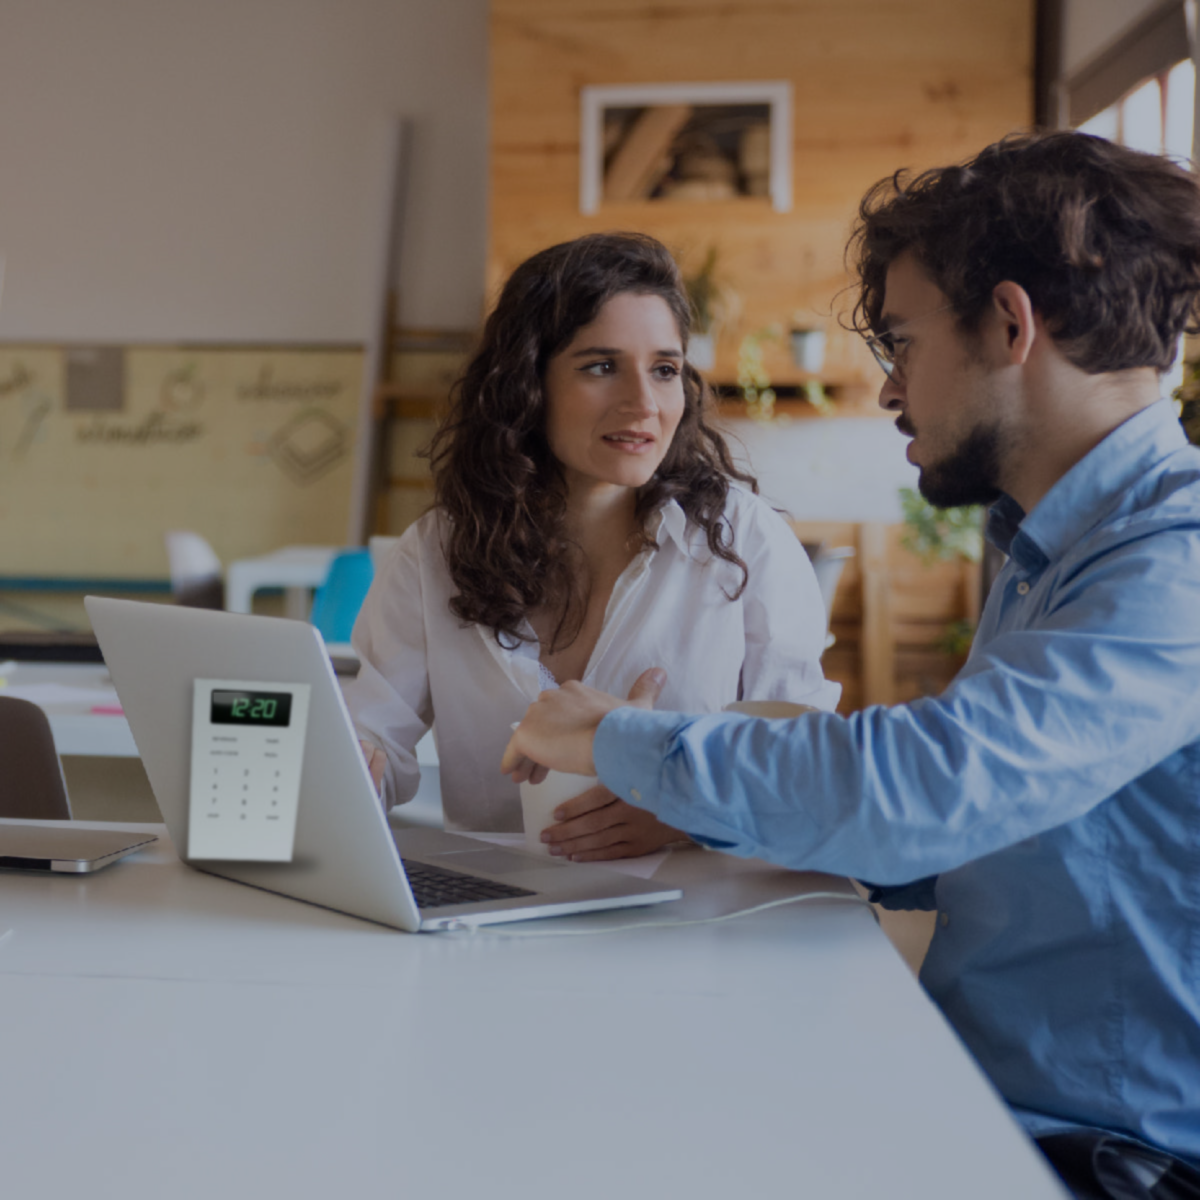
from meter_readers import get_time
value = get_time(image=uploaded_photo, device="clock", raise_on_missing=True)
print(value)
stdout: 12:20
